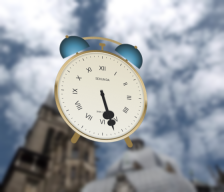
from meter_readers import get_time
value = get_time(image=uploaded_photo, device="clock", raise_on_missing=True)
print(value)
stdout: 5:27
